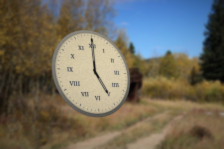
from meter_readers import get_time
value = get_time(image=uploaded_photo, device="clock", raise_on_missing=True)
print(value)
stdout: 5:00
